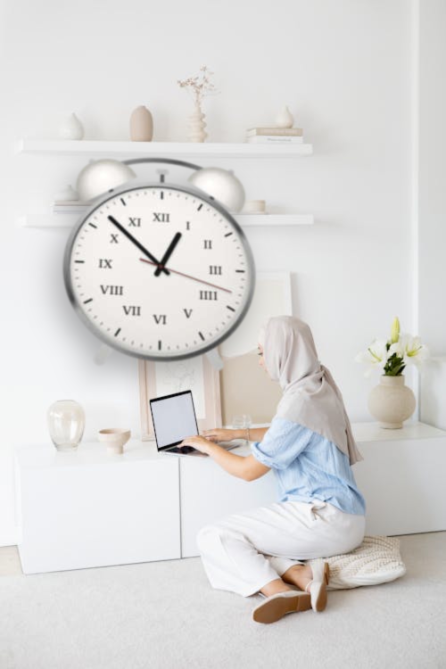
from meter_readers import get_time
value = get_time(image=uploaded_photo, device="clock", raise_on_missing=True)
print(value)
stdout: 12:52:18
